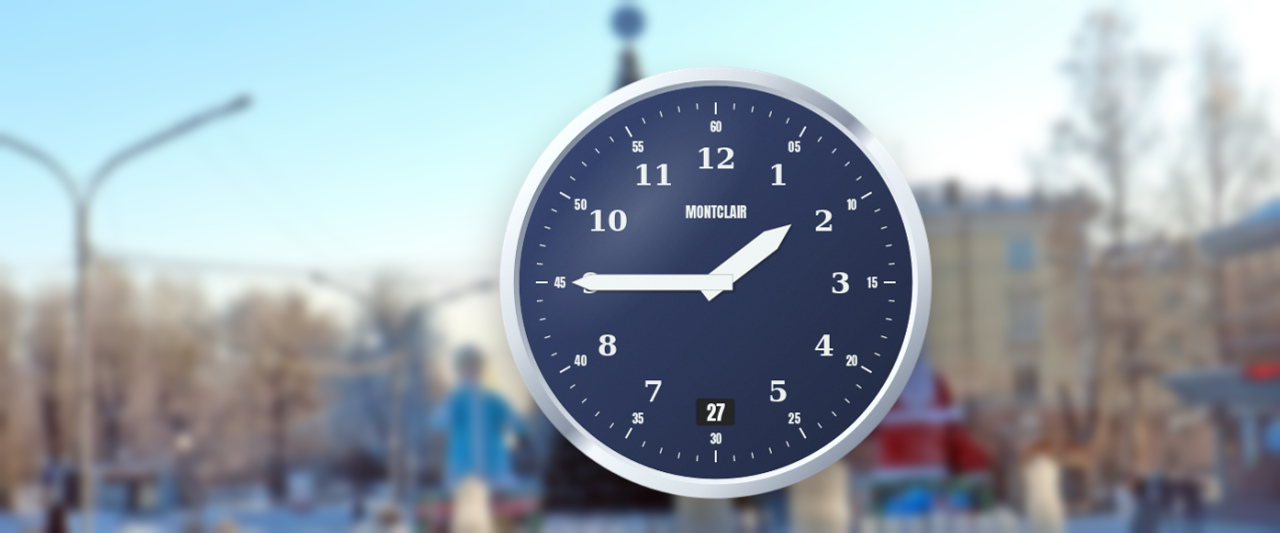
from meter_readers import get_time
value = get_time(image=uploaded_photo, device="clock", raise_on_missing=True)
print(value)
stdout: 1:45
